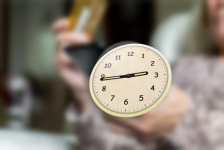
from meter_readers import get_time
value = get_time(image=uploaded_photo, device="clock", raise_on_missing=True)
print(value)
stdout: 2:44
